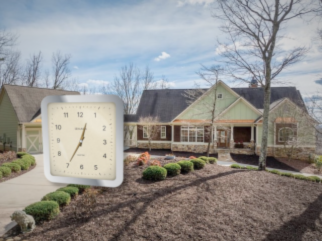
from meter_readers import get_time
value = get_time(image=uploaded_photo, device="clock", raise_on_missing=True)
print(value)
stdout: 12:35
